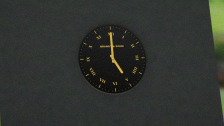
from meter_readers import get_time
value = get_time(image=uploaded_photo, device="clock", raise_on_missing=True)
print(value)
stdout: 5:00
